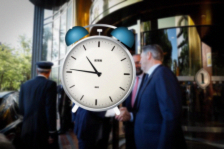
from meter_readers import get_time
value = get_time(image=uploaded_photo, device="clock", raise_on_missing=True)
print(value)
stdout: 10:46
